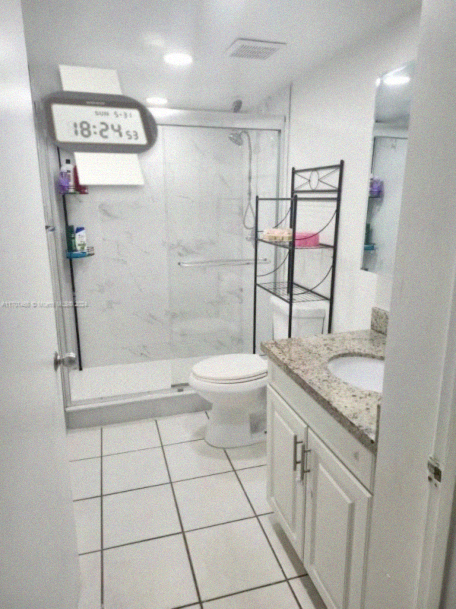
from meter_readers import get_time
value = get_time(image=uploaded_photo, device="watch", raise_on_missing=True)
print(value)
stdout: 18:24
